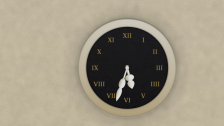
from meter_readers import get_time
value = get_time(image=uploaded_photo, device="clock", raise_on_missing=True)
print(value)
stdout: 5:33
